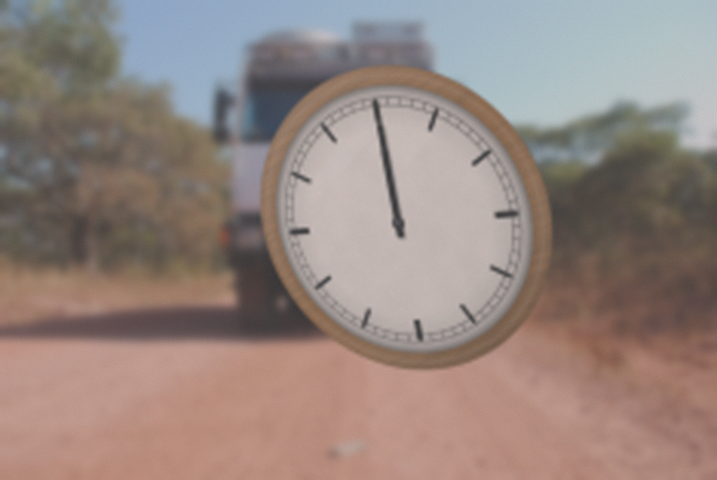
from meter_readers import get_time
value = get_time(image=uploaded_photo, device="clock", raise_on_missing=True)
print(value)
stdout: 12:00
